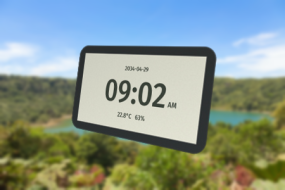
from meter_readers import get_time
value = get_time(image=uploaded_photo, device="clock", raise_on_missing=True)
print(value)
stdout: 9:02
